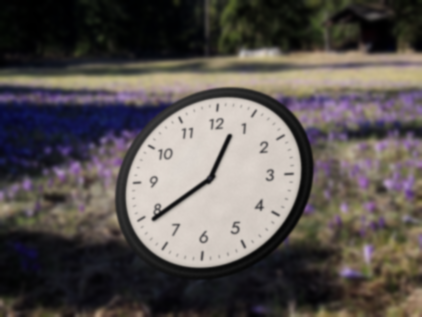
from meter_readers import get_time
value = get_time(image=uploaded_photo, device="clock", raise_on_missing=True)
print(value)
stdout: 12:39
